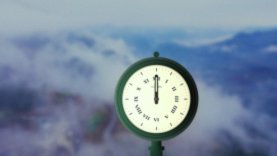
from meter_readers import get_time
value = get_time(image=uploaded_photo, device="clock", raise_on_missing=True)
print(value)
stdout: 12:00
